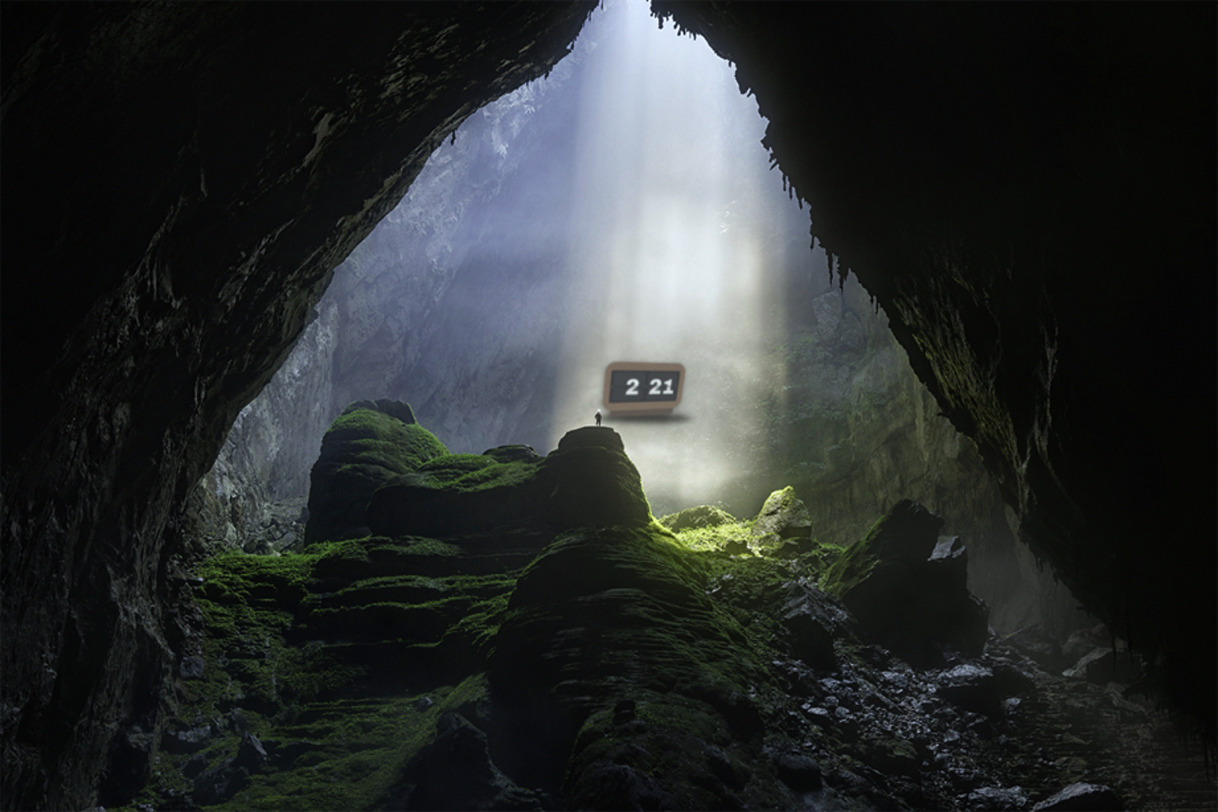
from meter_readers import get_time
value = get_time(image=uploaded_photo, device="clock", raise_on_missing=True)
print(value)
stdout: 2:21
